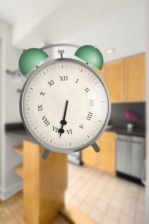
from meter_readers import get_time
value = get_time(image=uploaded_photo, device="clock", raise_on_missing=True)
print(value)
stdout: 6:33
